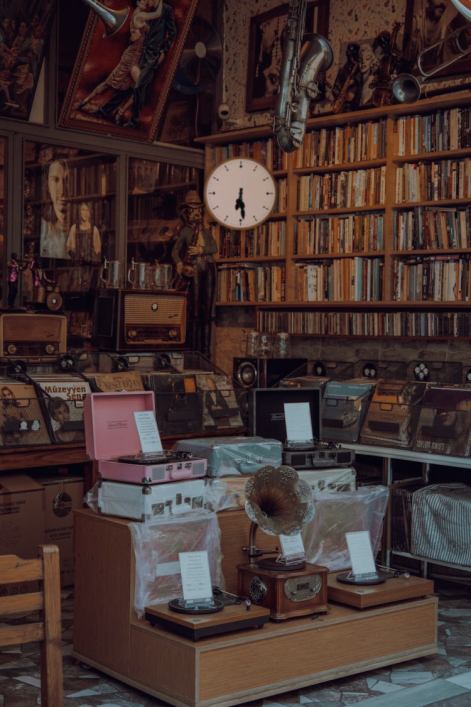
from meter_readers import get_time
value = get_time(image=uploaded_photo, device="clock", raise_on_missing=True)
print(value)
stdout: 6:29
